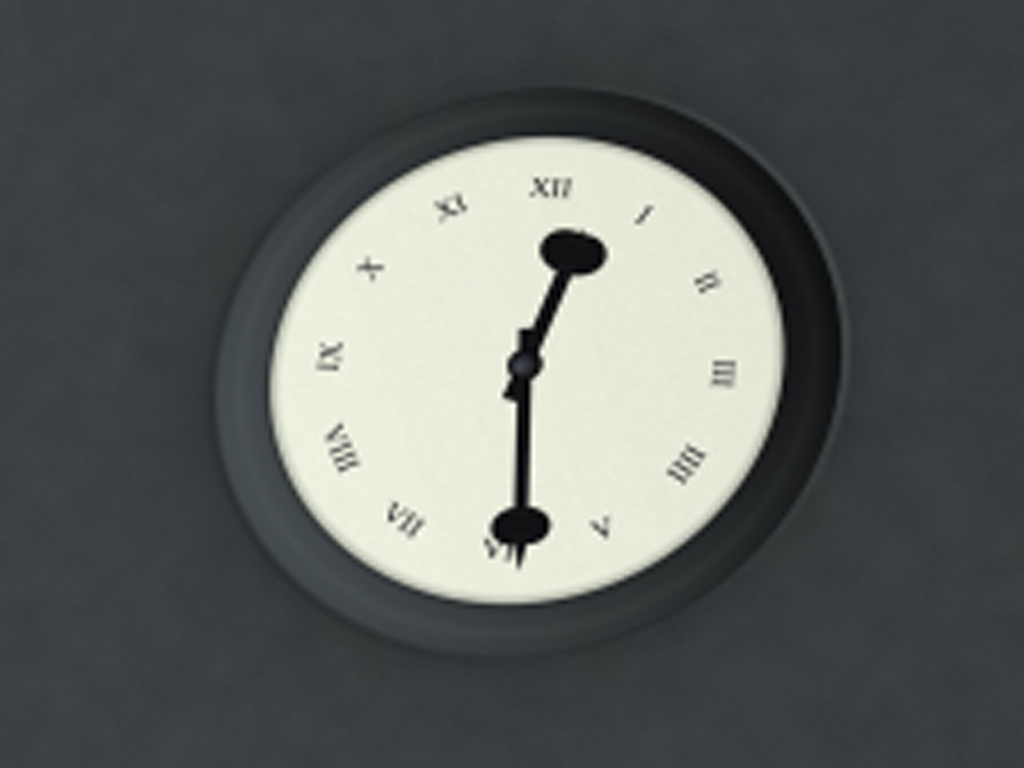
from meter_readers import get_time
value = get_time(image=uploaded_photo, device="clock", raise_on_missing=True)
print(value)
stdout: 12:29
